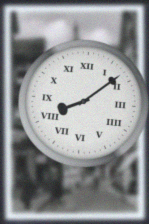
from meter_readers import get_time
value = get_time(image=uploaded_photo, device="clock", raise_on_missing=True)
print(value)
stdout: 8:08
